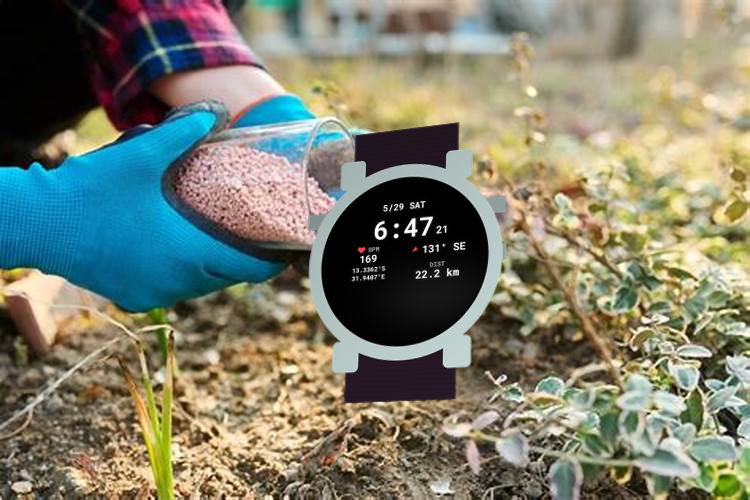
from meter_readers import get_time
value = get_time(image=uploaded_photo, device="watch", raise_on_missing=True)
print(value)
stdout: 6:47:21
